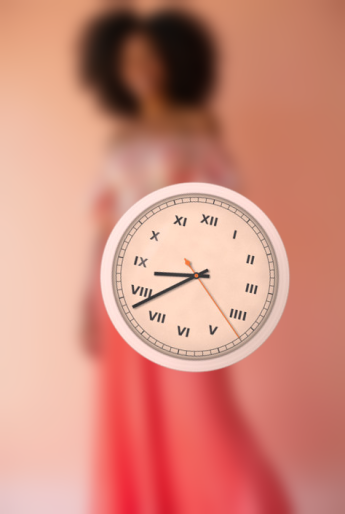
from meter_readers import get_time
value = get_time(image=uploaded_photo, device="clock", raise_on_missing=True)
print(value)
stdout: 8:38:22
